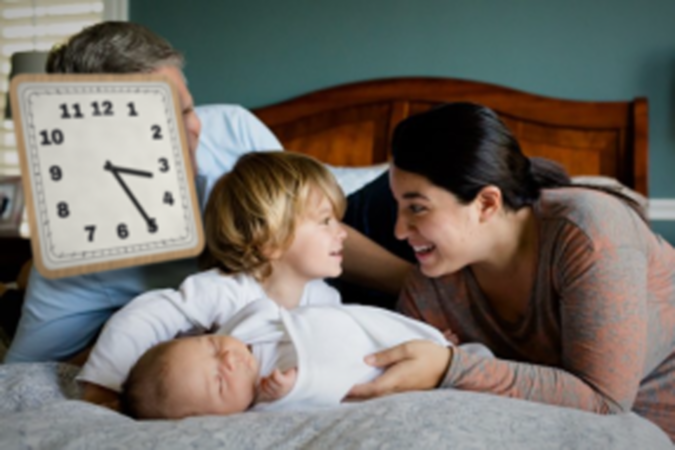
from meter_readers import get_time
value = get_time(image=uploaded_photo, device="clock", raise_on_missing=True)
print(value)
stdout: 3:25
